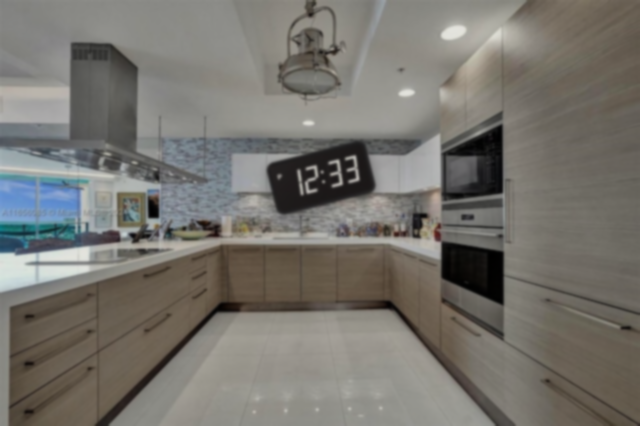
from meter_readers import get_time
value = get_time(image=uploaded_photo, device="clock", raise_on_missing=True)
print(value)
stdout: 12:33
